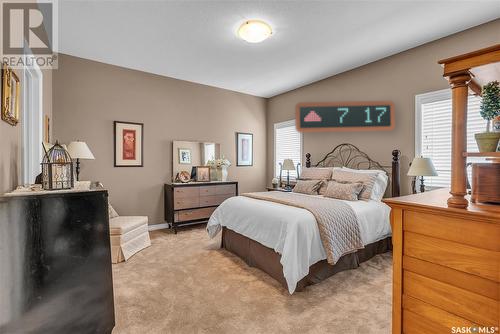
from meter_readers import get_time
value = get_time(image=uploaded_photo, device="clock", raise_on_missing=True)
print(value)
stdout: 7:17
